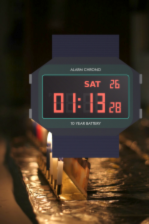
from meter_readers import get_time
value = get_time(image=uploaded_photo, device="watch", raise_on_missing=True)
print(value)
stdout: 1:13:28
